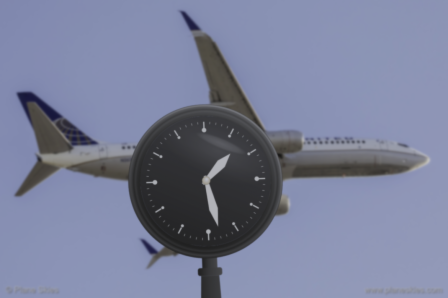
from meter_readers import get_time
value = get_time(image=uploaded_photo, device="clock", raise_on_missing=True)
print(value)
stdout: 1:28
